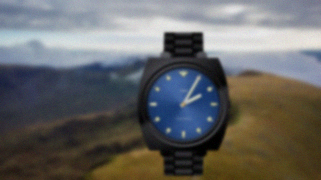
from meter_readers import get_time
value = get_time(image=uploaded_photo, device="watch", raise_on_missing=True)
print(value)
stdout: 2:05
